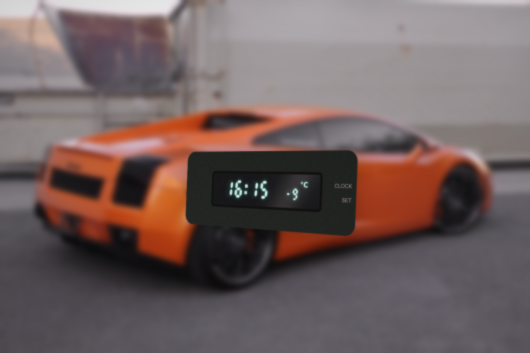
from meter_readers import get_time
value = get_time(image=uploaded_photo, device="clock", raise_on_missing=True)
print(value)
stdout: 16:15
